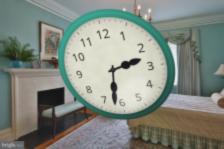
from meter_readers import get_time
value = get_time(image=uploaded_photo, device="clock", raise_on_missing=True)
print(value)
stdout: 2:32
